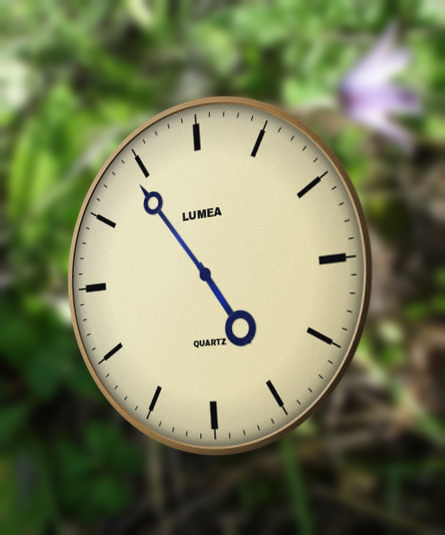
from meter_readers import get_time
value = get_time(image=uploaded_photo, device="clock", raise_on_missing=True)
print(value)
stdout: 4:54
